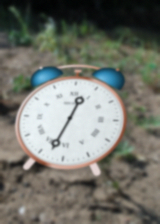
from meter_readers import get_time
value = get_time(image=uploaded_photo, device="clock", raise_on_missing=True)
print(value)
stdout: 12:33
